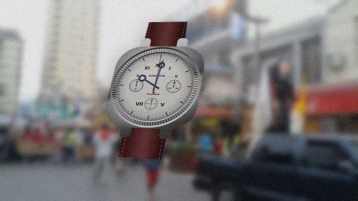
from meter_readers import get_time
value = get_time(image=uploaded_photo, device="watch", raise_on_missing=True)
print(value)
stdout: 10:01
